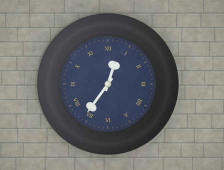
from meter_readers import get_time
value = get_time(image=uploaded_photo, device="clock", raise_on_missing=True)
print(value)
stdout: 12:36
